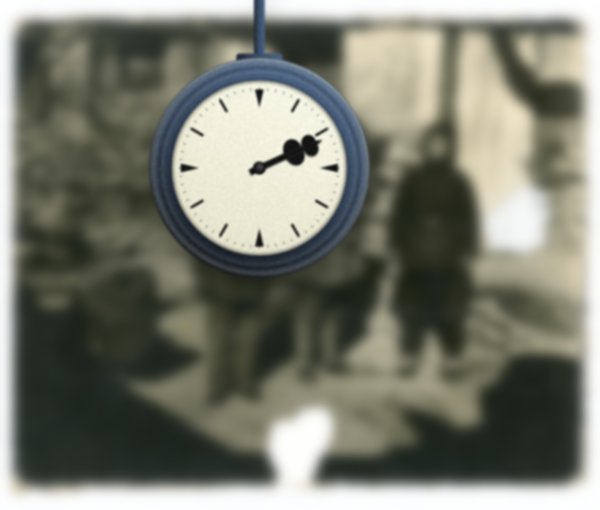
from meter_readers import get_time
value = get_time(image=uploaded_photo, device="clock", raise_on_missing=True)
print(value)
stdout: 2:11
